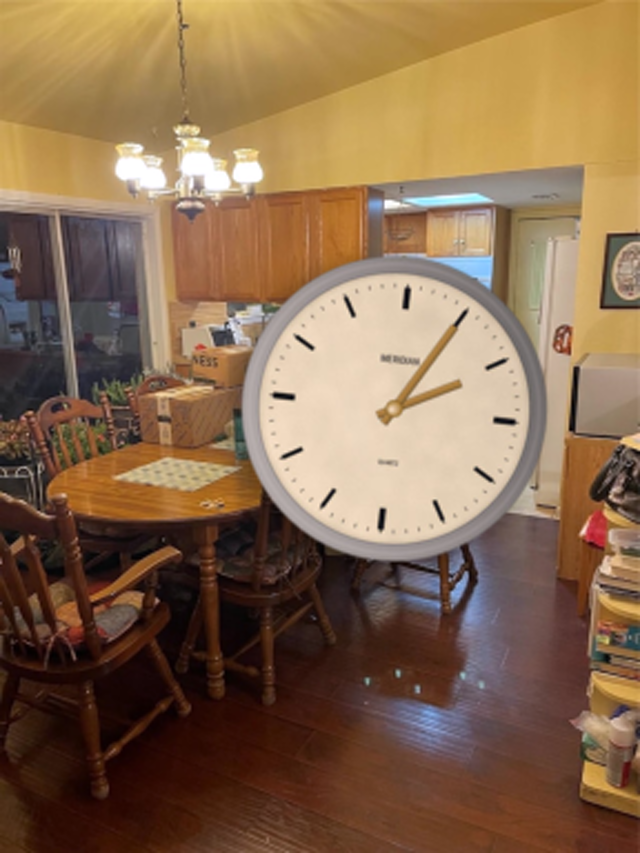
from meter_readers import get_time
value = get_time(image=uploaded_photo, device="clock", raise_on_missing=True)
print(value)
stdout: 2:05
